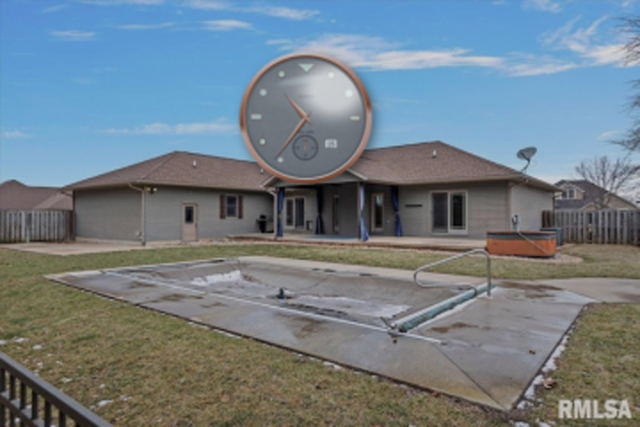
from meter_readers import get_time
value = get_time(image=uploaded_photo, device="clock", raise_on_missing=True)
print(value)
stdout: 10:36
